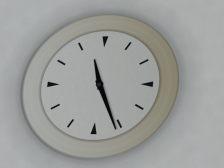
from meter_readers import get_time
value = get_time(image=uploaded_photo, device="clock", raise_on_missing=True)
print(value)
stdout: 11:26
